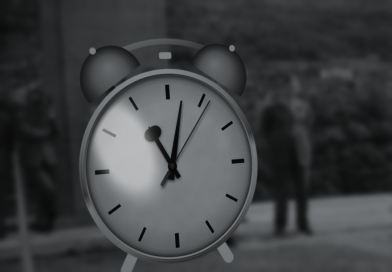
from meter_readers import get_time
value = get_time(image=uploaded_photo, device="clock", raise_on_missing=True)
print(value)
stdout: 11:02:06
